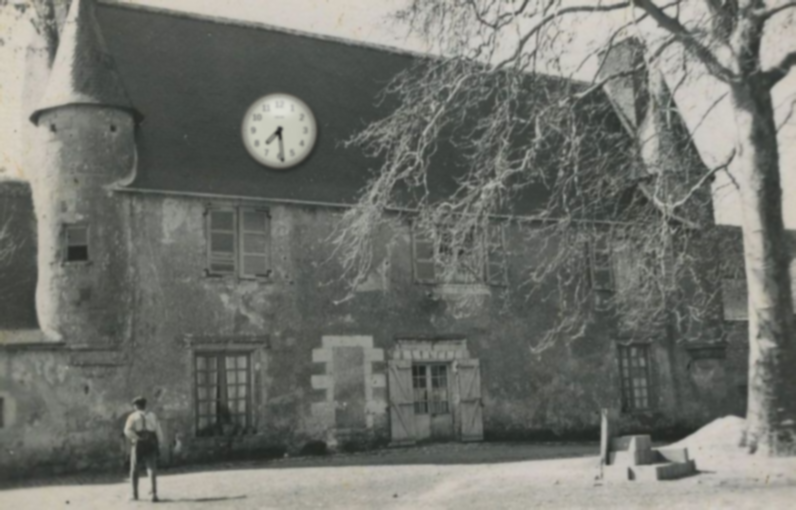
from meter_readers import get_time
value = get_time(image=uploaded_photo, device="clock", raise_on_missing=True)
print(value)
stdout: 7:29
